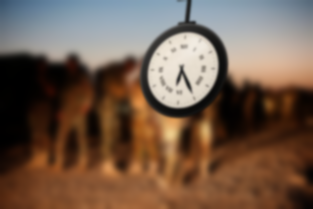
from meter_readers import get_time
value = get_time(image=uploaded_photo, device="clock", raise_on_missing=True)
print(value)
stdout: 6:25
